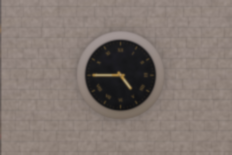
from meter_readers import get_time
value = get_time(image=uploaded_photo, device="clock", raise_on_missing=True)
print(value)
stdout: 4:45
